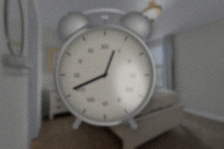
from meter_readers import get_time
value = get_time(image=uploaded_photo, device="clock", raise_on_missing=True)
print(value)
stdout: 12:41
